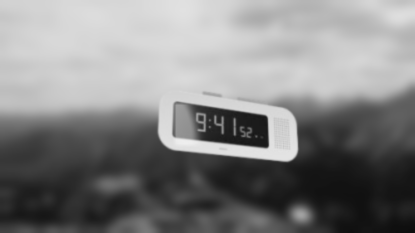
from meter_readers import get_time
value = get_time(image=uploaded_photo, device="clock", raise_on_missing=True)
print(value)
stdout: 9:41
